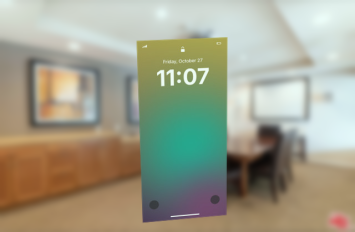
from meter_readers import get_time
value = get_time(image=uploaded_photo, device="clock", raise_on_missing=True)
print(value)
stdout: 11:07
